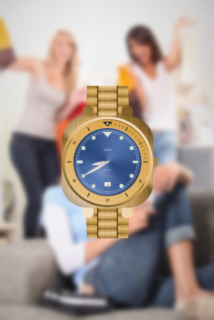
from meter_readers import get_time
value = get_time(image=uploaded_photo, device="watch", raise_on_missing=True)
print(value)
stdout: 8:40
